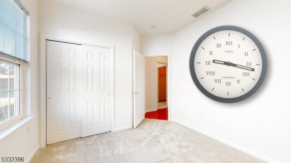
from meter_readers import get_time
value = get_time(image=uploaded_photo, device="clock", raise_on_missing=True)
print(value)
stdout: 9:17
